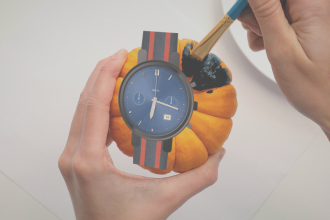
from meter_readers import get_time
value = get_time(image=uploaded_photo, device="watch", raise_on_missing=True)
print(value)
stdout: 6:17
